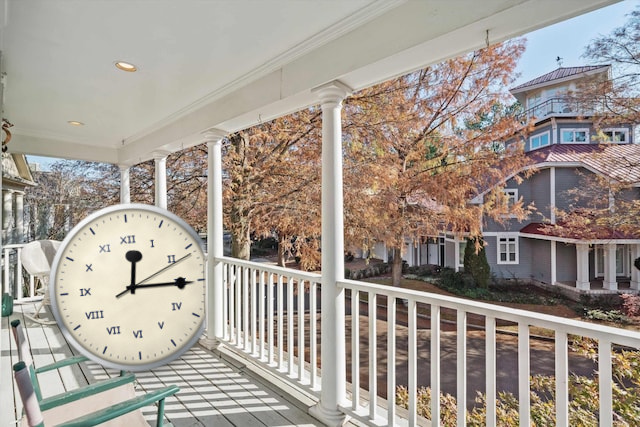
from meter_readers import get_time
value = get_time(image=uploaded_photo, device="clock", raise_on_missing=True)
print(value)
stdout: 12:15:11
